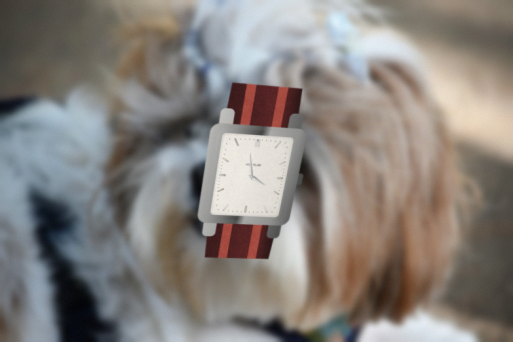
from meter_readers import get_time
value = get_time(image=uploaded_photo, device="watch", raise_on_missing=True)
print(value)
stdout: 3:58
